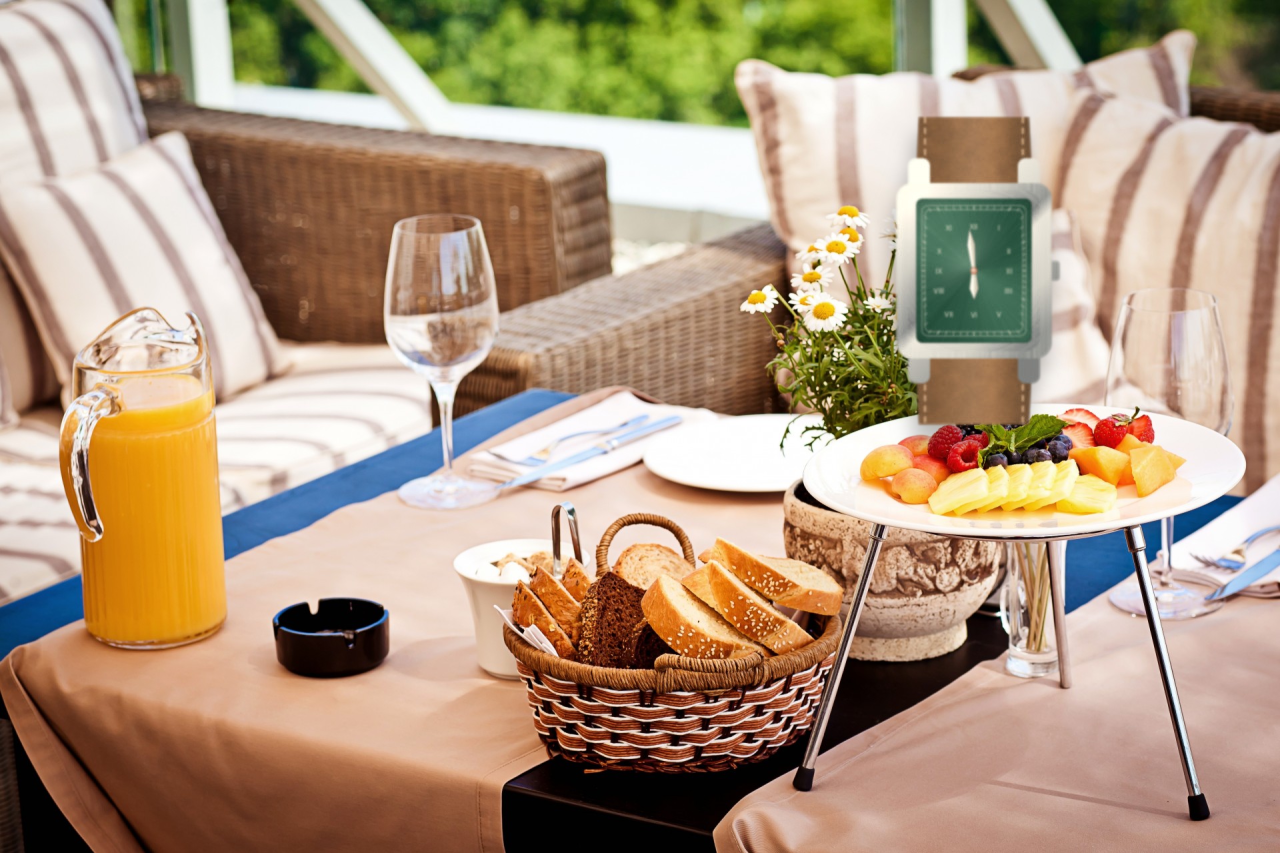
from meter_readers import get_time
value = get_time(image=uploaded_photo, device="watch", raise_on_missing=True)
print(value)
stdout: 5:59
